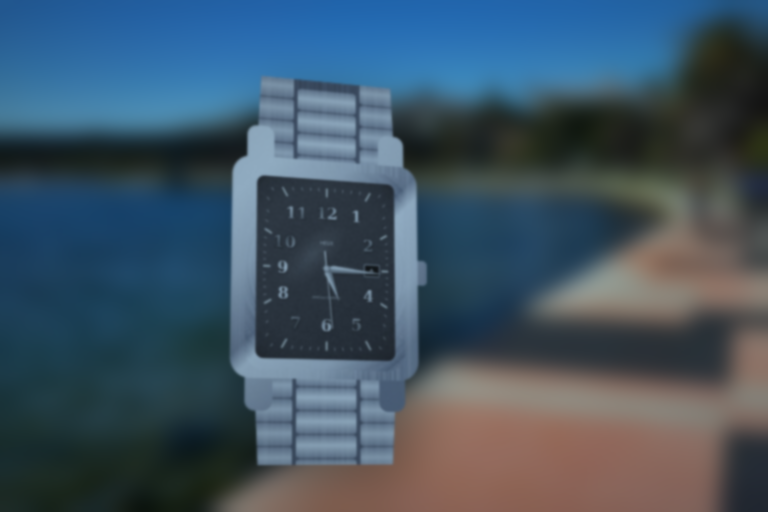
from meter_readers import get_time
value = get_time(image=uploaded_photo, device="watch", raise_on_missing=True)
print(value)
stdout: 5:15:29
